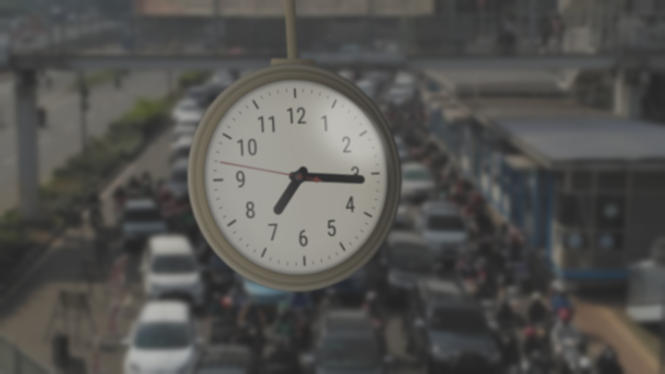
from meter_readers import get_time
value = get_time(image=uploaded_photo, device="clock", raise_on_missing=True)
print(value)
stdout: 7:15:47
